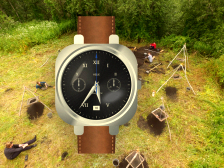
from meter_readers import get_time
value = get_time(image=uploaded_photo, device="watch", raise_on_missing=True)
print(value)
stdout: 5:36
